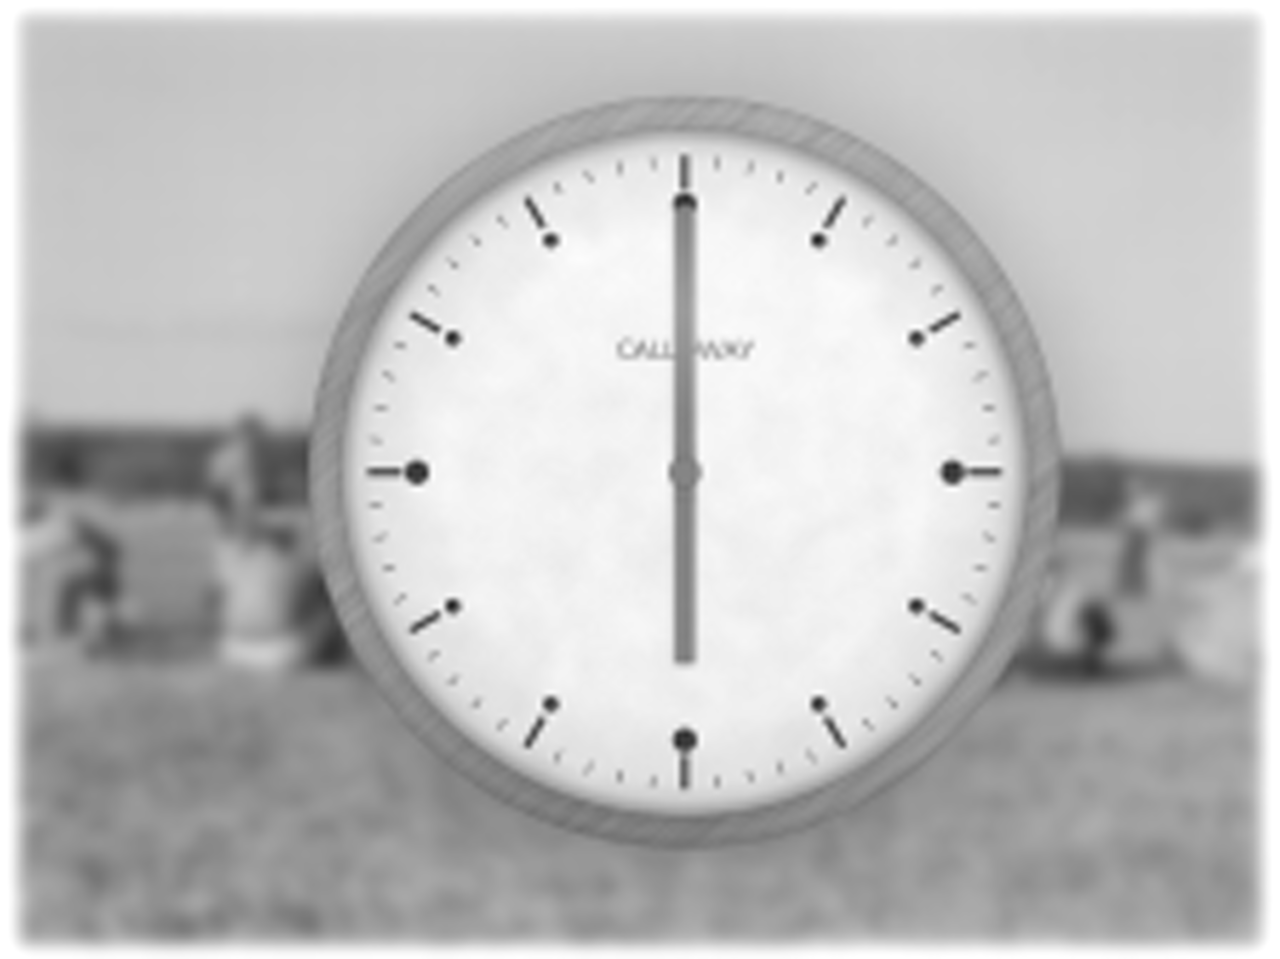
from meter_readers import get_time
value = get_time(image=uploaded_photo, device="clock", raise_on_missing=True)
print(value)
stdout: 6:00
